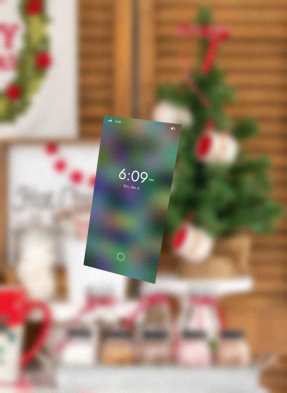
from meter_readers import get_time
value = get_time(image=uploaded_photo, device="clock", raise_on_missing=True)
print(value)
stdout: 6:09
